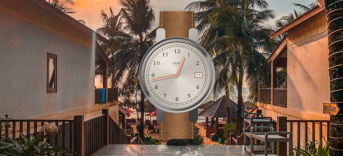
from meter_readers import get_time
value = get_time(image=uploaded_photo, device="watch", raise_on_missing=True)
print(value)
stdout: 12:43
